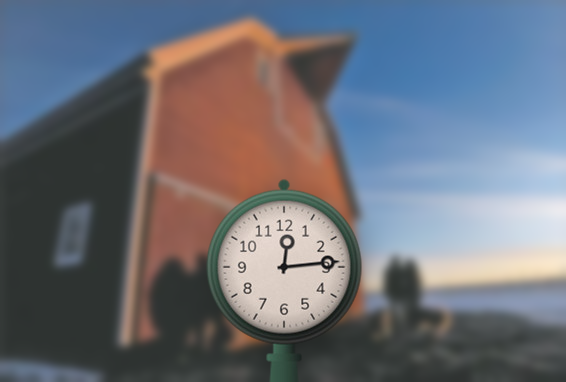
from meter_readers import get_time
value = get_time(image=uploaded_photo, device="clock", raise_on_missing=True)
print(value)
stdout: 12:14
